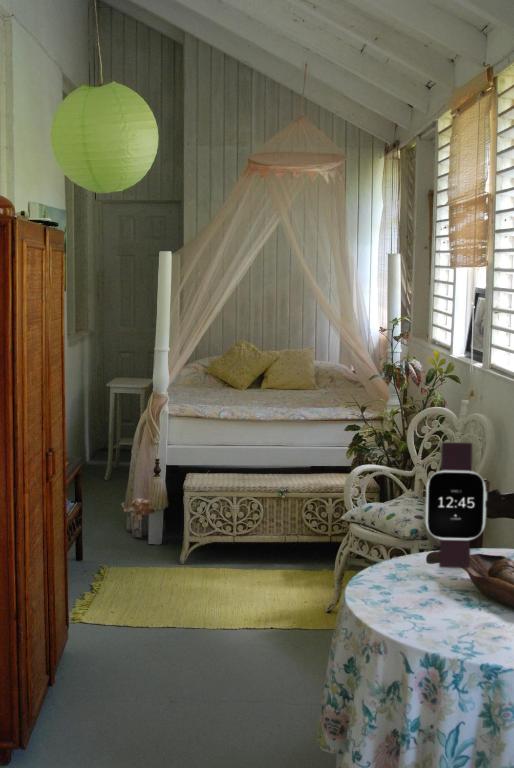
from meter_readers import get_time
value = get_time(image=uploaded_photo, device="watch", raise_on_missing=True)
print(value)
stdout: 12:45
